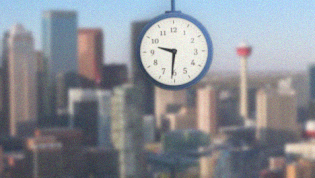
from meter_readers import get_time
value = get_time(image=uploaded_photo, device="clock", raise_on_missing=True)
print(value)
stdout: 9:31
